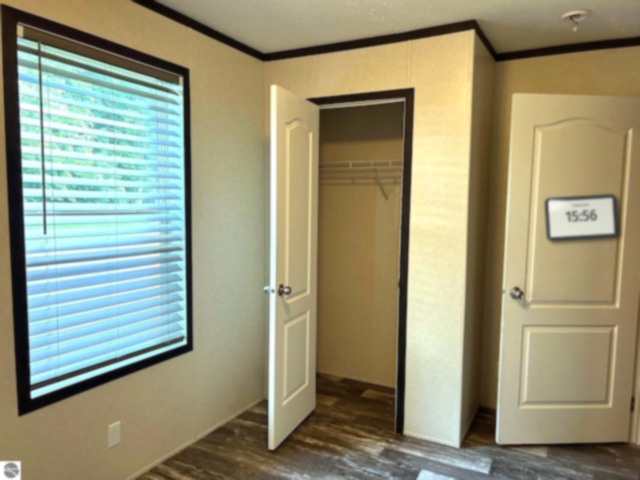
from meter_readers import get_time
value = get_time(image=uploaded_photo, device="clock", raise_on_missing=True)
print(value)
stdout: 15:56
